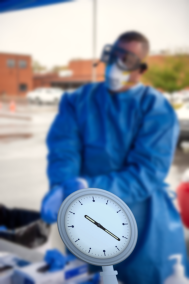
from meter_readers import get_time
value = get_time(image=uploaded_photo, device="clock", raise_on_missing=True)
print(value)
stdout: 10:22
